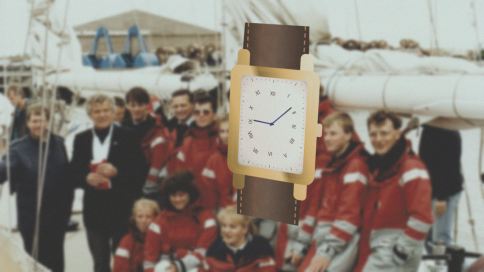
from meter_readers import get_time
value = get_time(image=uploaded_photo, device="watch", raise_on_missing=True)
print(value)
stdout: 9:08
